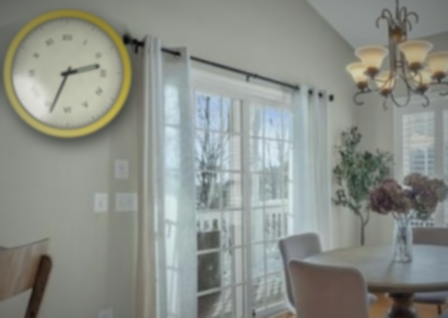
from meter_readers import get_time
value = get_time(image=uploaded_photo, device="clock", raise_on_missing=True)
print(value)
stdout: 2:34
